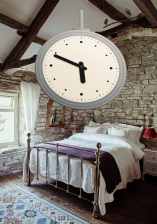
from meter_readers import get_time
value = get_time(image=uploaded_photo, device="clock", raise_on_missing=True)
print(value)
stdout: 5:49
